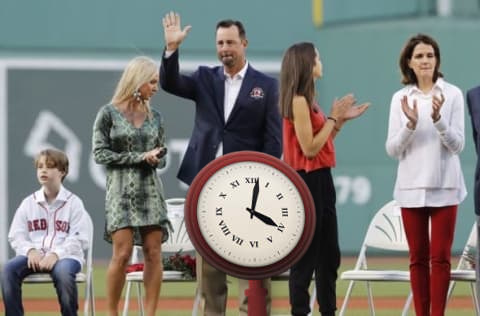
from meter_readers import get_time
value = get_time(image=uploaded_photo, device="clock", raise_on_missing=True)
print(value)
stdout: 4:02
